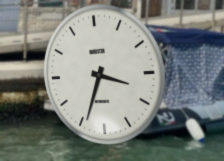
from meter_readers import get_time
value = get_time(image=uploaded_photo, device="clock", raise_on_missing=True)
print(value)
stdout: 3:34
